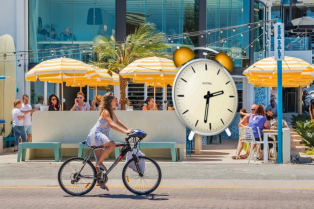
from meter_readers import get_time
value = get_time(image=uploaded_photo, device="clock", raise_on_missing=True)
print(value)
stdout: 2:32
